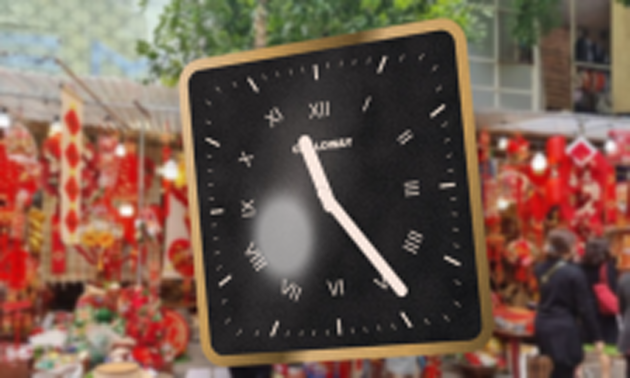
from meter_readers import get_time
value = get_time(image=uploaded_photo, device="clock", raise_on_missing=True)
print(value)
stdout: 11:24
